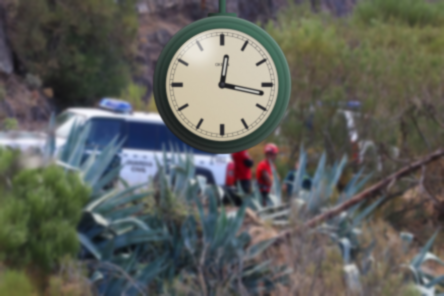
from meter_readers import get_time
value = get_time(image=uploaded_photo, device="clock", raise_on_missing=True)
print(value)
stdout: 12:17
